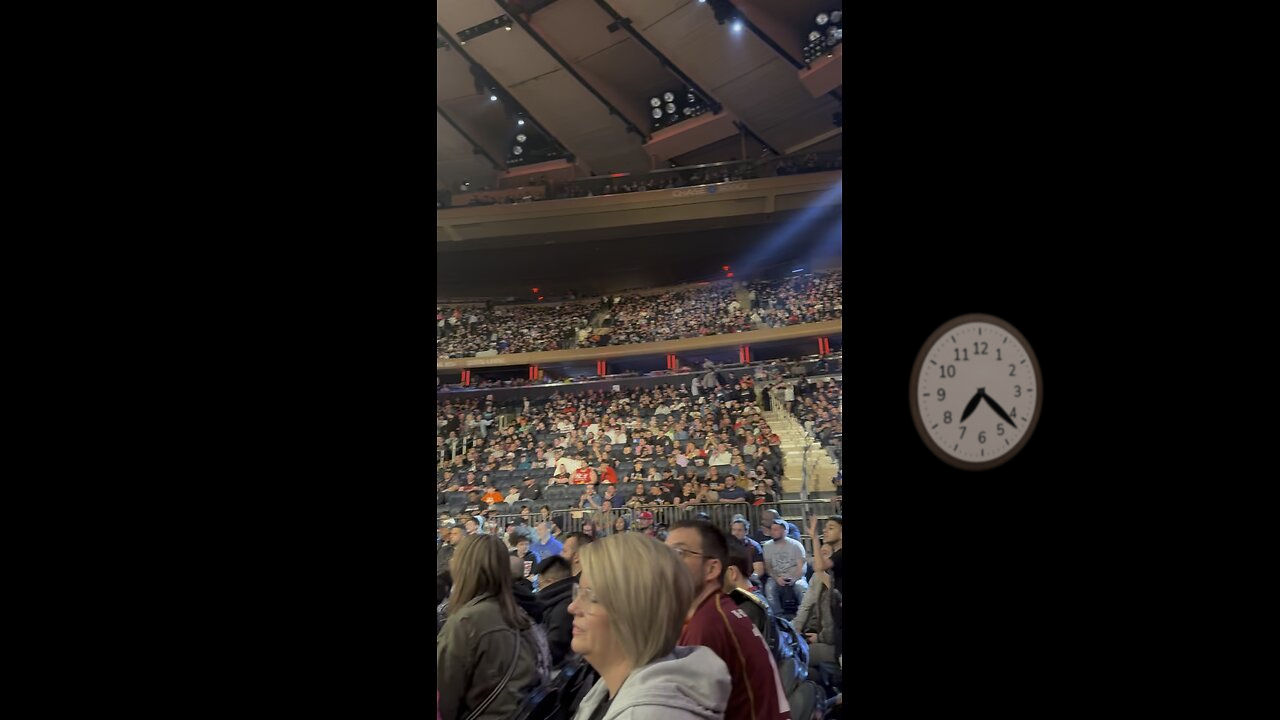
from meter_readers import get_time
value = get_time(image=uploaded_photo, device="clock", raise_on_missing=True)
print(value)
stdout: 7:22
